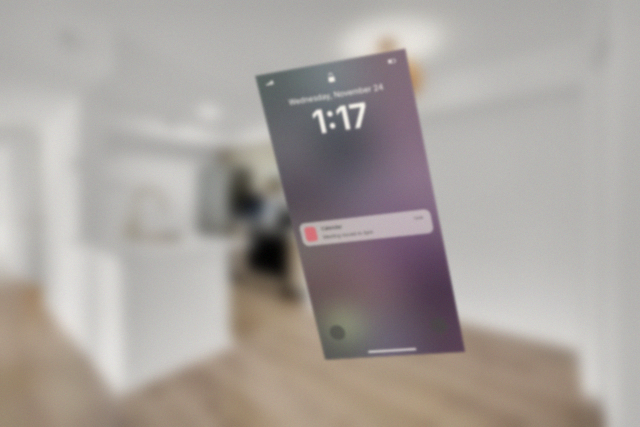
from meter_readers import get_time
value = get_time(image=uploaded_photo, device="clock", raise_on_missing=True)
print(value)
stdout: 1:17
